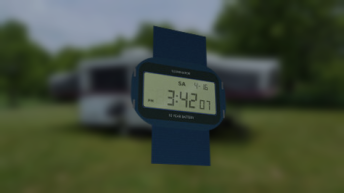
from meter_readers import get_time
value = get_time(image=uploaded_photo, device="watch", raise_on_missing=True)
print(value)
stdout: 3:42:07
